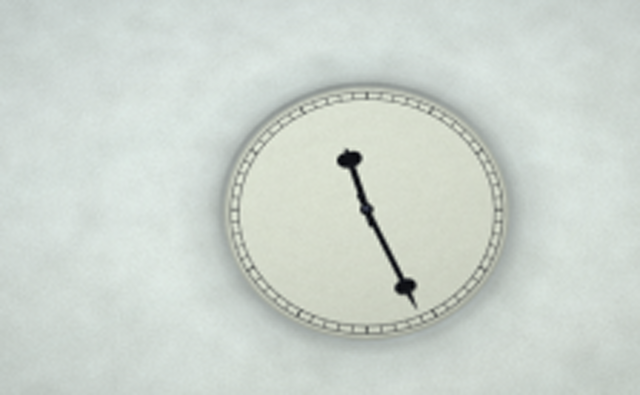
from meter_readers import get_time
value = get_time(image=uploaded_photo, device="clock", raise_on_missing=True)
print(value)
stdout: 11:26
